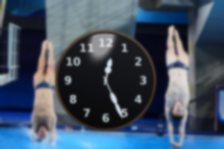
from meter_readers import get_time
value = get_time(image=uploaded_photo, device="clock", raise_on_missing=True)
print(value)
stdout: 12:26
